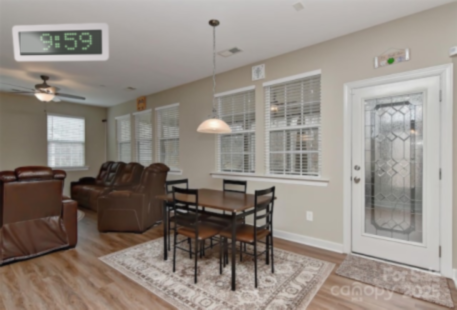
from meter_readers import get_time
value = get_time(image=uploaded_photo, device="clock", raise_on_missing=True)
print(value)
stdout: 9:59
